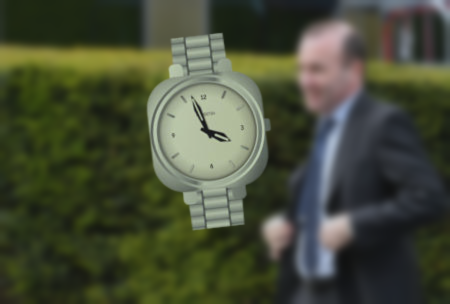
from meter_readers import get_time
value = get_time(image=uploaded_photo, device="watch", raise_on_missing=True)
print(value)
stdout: 3:57
